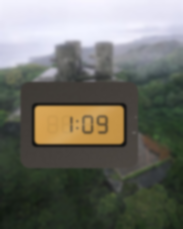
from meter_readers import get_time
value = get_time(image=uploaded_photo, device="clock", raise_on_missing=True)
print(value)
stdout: 1:09
